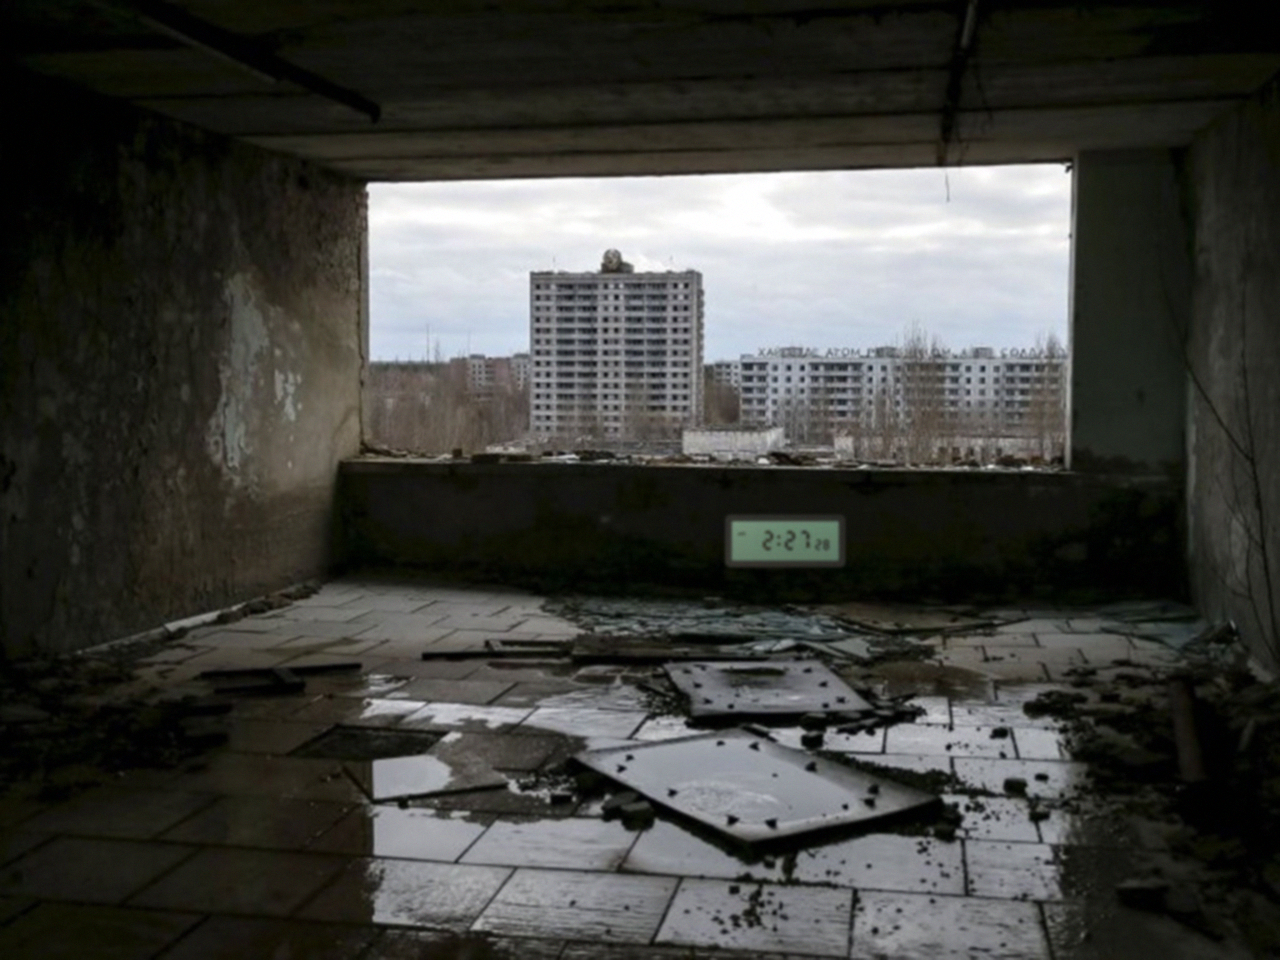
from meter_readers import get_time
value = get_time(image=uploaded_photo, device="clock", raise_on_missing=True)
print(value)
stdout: 2:27
